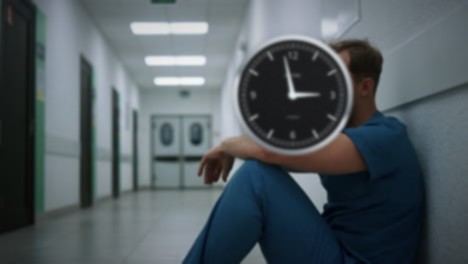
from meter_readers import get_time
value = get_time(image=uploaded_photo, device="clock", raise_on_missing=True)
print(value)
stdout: 2:58
